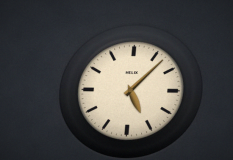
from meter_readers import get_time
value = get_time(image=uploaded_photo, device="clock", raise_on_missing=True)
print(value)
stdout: 5:07
